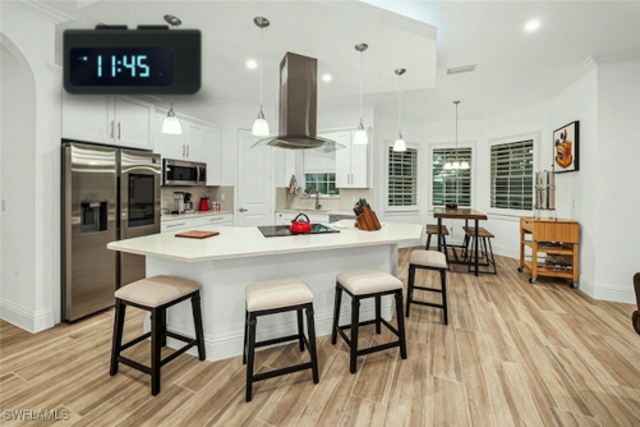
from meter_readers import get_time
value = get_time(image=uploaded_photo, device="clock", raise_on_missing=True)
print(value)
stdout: 11:45
